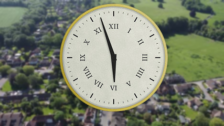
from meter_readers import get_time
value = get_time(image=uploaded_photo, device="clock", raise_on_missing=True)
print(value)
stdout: 5:57
